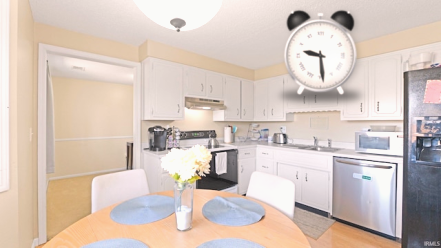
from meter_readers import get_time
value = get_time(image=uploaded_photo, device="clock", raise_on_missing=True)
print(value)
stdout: 9:29
